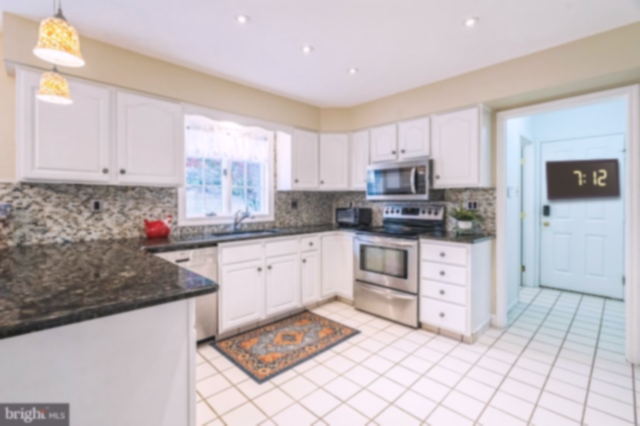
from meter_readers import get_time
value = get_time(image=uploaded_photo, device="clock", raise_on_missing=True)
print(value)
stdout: 7:12
